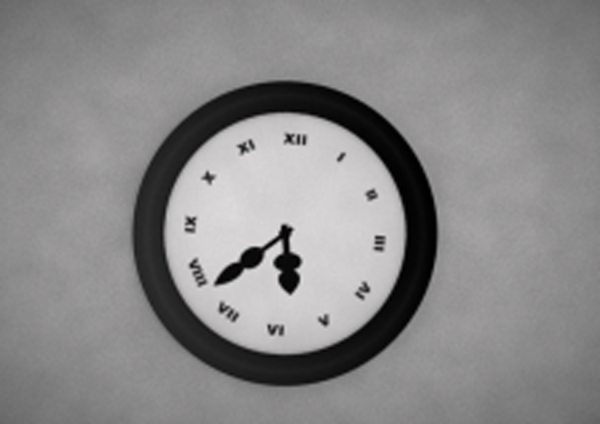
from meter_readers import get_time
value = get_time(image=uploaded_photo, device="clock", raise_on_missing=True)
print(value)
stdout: 5:38
